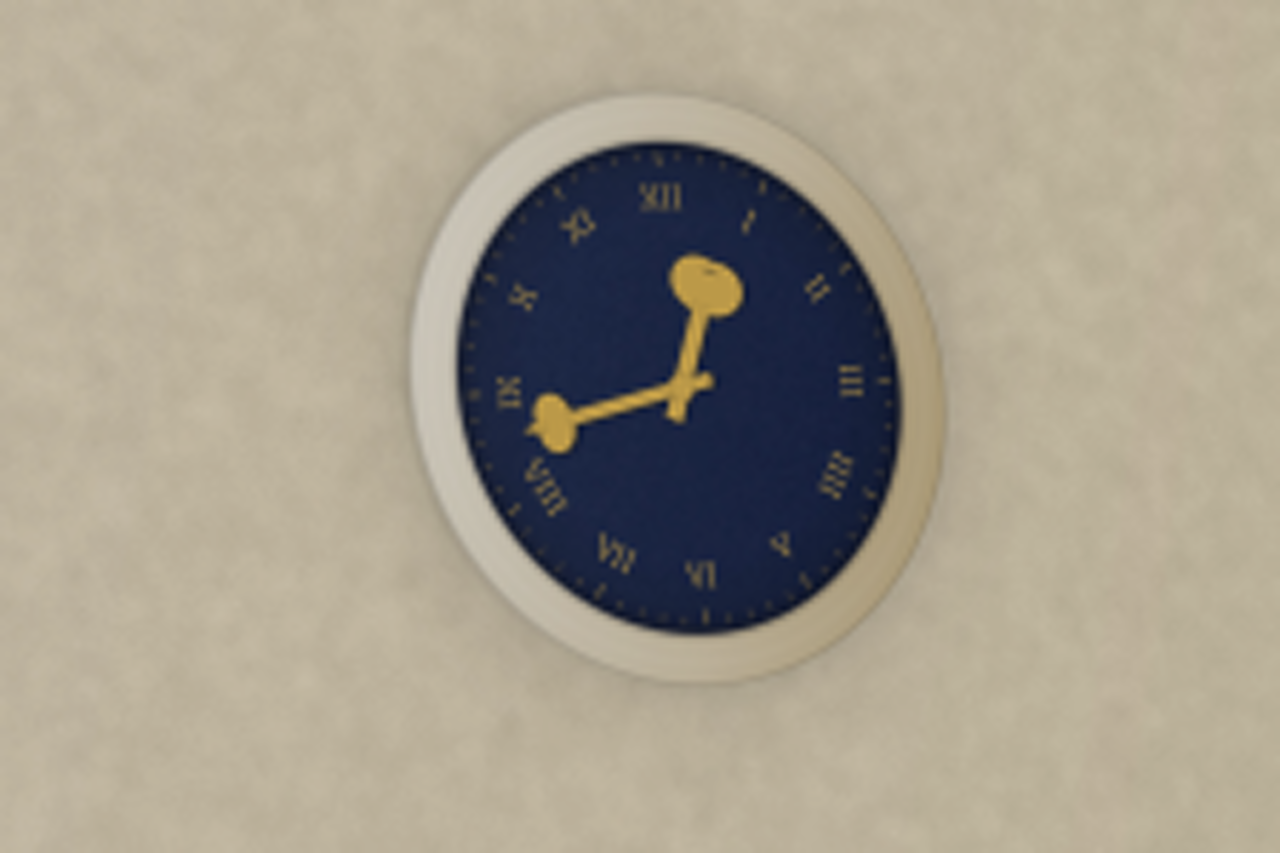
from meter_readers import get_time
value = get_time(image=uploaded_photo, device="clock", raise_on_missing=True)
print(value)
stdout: 12:43
